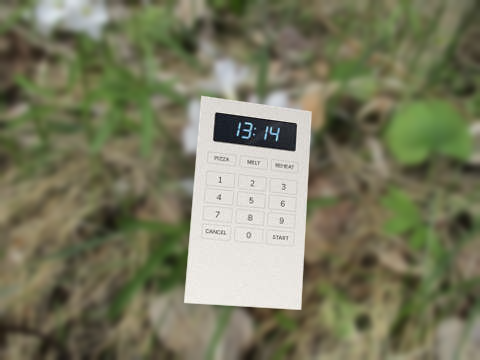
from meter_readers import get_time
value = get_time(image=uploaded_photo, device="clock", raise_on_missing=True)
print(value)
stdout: 13:14
